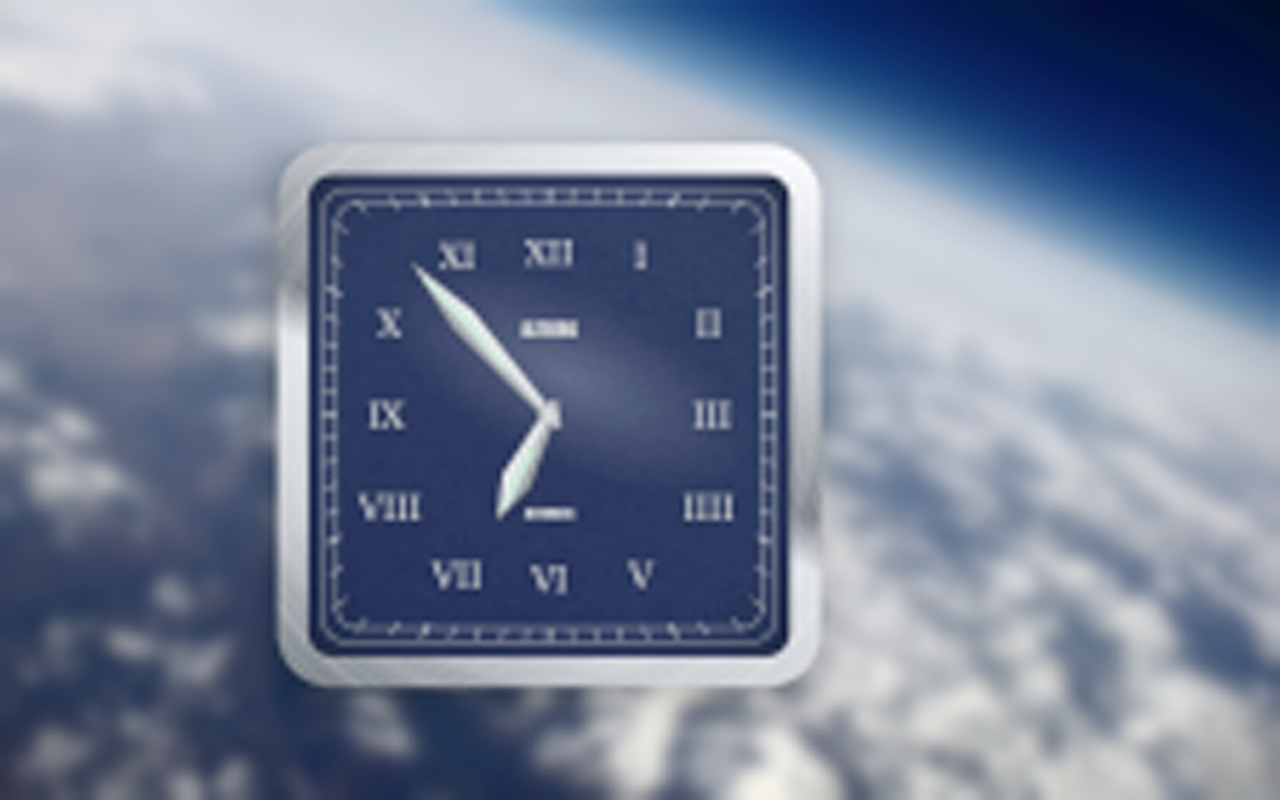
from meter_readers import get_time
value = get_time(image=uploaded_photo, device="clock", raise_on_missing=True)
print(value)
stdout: 6:53
